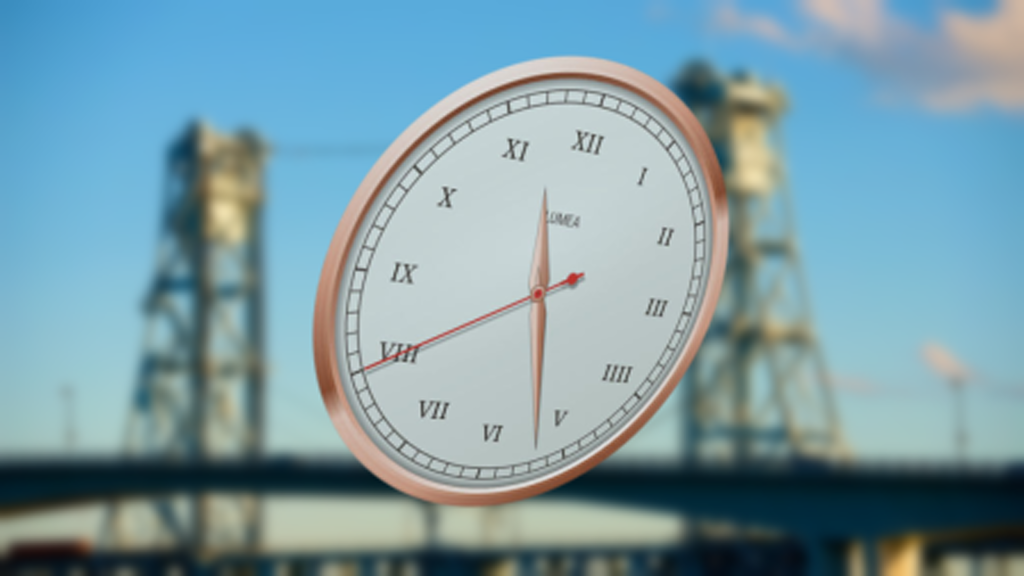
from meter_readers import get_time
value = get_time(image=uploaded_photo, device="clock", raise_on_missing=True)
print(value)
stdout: 11:26:40
